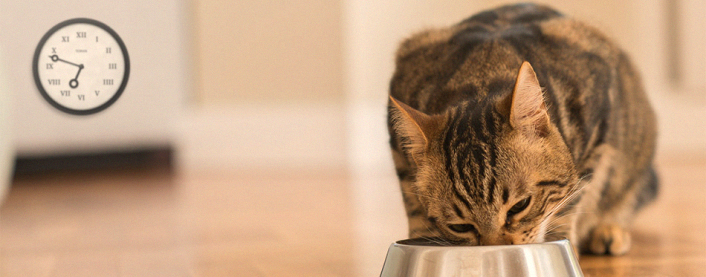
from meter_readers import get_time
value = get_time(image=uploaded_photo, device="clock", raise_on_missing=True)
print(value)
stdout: 6:48
